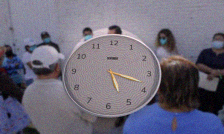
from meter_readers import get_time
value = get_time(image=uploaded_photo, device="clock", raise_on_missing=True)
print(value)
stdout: 5:18
